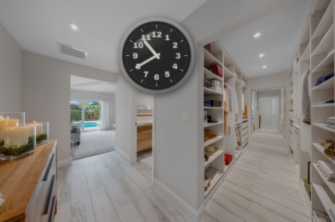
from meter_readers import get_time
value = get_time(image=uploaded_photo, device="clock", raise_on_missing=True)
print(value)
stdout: 10:40
